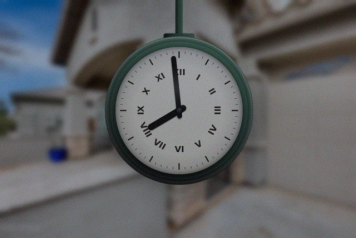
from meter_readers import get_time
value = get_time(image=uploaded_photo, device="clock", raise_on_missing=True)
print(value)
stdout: 7:59
